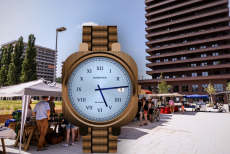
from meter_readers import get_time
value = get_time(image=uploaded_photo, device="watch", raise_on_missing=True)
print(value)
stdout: 5:14
